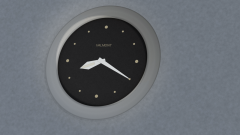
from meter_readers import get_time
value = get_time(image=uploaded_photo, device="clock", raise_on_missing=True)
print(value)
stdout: 8:20
